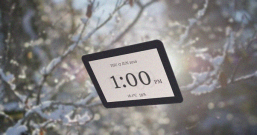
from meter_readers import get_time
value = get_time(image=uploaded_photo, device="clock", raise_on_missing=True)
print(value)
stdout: 1:00
